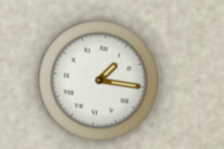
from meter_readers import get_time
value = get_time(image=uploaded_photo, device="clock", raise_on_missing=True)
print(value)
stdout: 1:15
